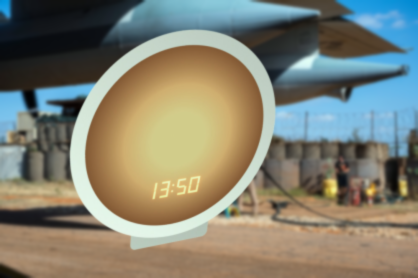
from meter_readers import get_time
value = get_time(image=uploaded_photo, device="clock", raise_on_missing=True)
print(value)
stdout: 13:50
